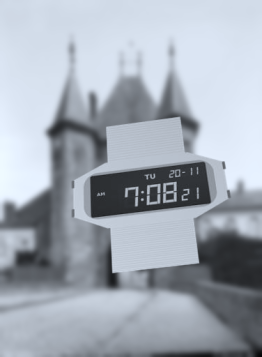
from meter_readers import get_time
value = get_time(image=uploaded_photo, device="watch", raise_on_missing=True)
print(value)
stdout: 7:08:21
